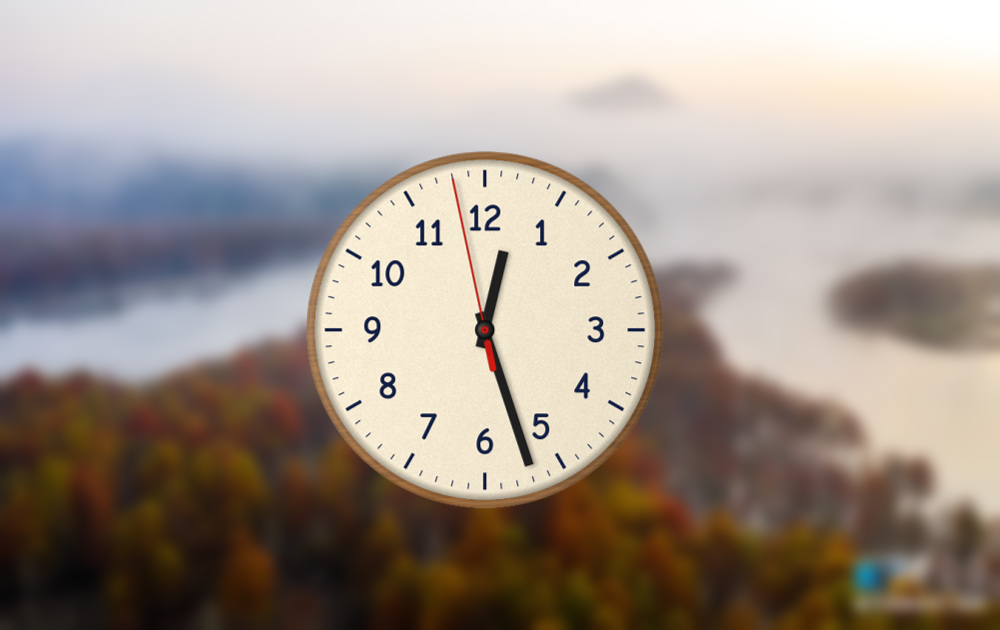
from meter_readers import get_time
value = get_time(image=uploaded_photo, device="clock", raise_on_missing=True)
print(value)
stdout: 12:26:58
